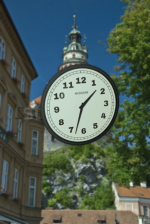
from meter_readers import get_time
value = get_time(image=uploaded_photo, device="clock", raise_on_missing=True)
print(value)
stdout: 1:33
